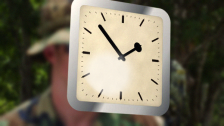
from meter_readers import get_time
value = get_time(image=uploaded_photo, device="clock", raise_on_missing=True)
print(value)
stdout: 1:53
